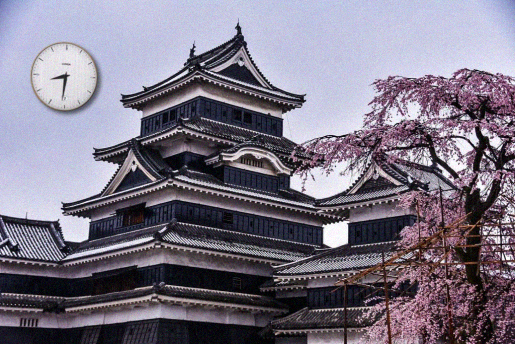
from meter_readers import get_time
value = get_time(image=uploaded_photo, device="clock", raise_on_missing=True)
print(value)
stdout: 8:31
